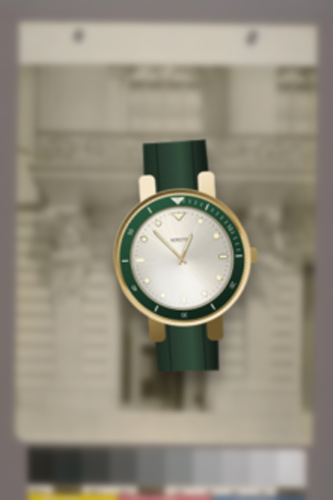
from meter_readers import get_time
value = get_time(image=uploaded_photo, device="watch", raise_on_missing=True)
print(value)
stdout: 12:53
